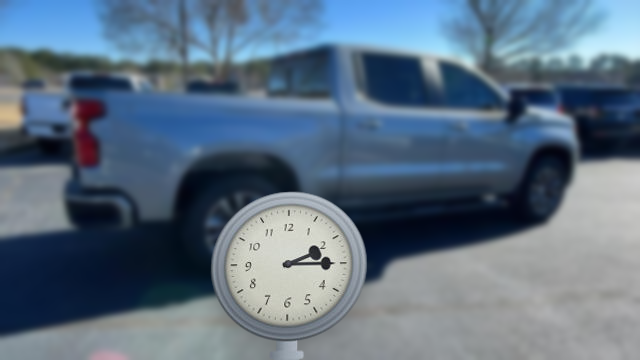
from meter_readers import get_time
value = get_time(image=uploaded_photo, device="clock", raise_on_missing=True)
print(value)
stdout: 2:15
